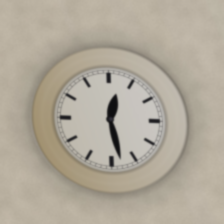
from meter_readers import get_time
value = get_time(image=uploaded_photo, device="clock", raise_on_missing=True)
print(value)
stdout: 12:28
